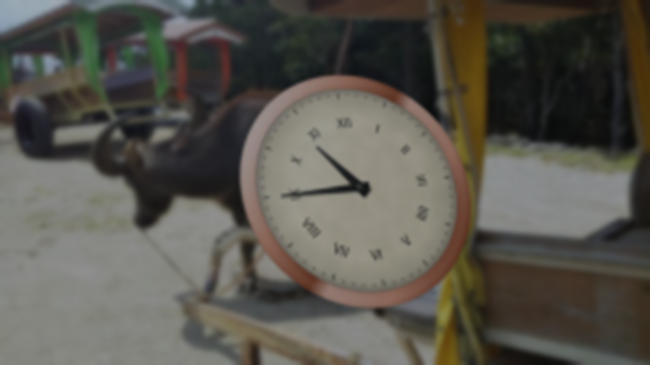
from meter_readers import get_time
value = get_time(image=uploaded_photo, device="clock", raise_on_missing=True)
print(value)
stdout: 10:45
